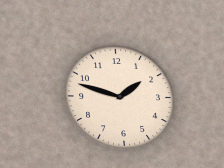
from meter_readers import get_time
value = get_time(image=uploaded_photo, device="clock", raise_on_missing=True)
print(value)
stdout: 1:48
